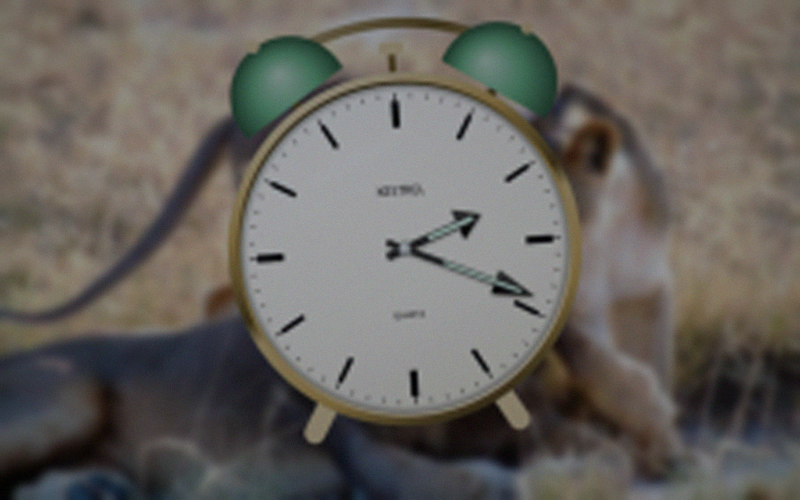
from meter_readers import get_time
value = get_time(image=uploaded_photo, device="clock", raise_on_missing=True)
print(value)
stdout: 2:19
